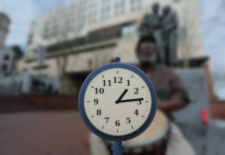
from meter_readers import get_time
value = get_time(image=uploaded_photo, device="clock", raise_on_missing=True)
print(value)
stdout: 1:14
